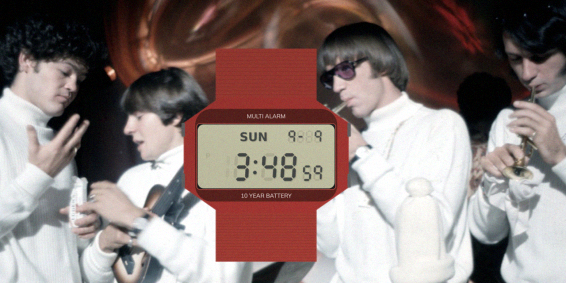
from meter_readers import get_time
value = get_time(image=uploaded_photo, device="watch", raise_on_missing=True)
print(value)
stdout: 3:48:59
